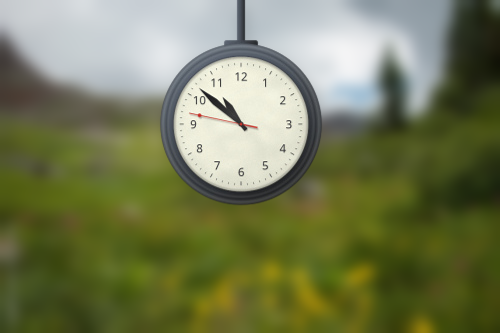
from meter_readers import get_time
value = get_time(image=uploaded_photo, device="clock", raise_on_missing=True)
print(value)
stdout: 10:51:47
